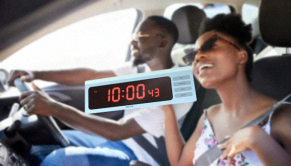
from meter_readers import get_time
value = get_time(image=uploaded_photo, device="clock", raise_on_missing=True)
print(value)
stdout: 10:00:43
